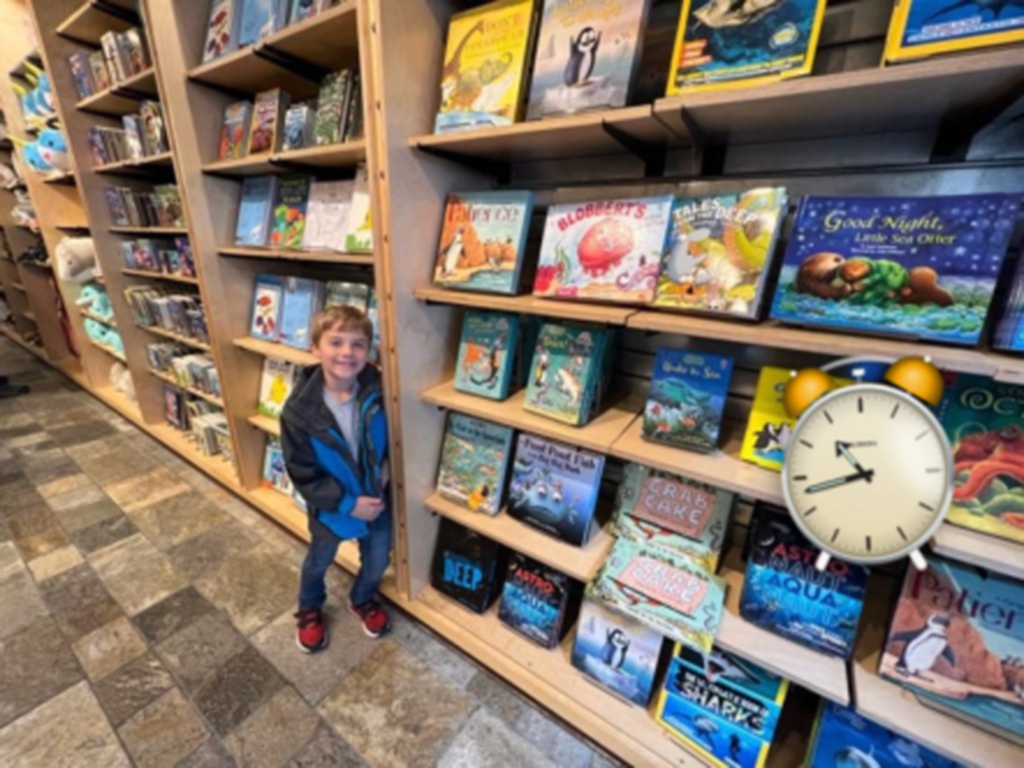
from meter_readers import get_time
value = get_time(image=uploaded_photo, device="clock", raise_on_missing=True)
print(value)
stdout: 10:43
